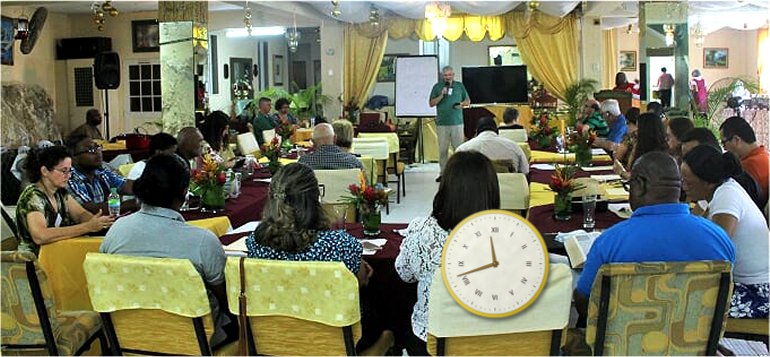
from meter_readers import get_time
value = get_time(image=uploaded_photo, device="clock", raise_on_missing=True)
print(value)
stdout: 11:42
